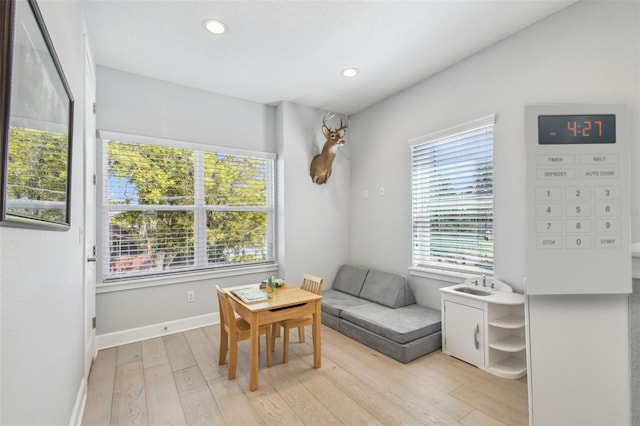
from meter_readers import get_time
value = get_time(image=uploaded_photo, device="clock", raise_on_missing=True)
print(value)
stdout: 4:27
